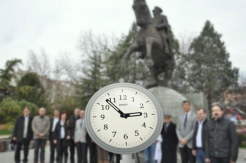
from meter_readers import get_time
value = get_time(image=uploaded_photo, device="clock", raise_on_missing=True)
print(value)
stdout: 2:53
